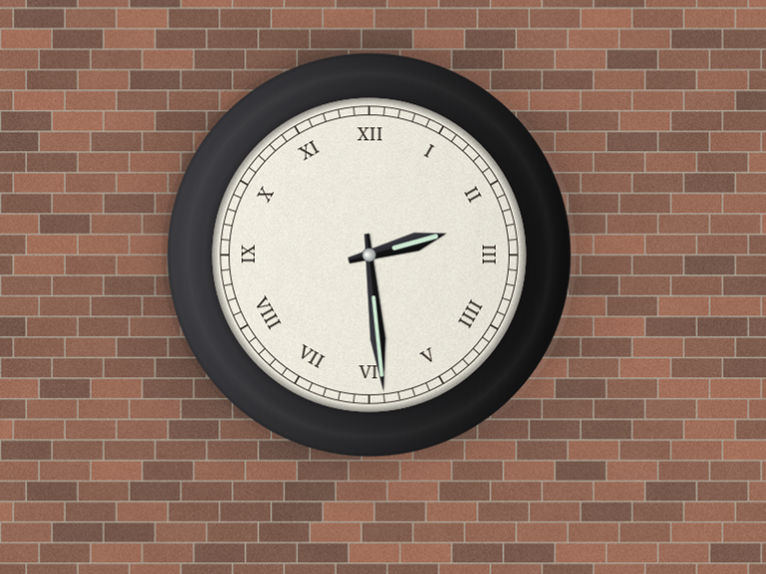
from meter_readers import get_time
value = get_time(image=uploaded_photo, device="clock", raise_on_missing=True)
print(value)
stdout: 2:29
